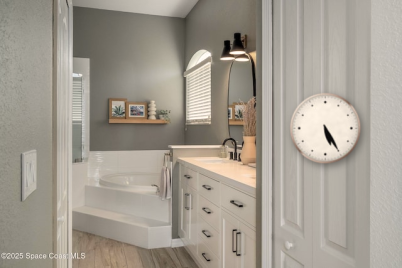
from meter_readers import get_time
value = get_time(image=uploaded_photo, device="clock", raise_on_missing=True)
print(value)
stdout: 5:25
